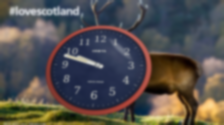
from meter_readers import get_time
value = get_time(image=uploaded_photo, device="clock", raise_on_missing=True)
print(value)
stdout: 9:48
